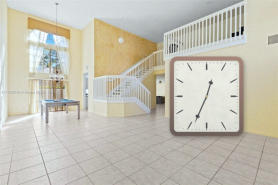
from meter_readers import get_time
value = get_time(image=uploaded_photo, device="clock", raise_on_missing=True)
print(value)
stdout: 12:34
